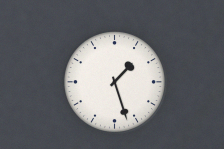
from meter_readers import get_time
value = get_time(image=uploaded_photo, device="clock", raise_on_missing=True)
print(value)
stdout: 1:27
